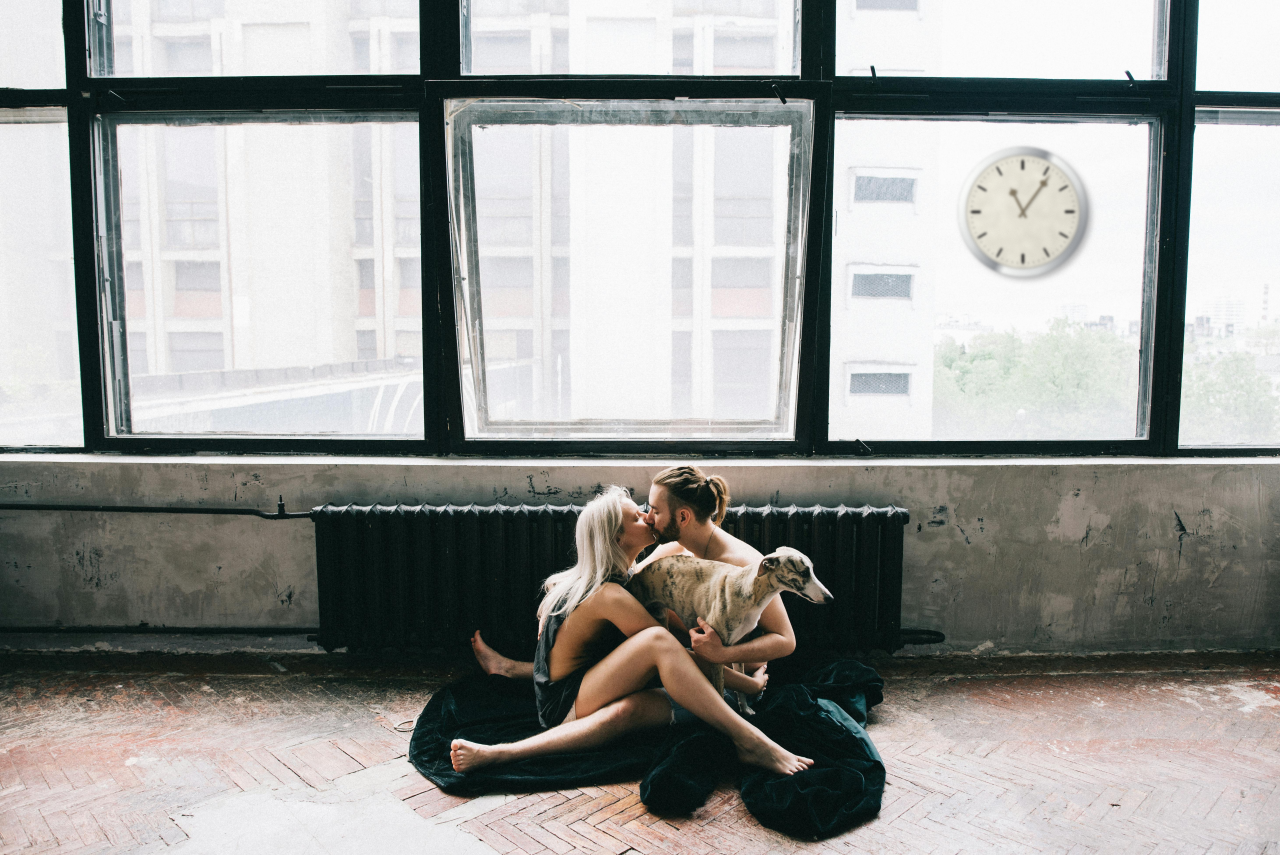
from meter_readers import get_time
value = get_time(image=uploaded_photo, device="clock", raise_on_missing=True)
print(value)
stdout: 11:06
